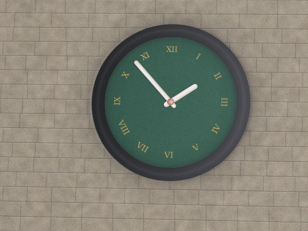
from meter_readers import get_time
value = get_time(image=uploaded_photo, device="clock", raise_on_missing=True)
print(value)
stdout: 1:53
